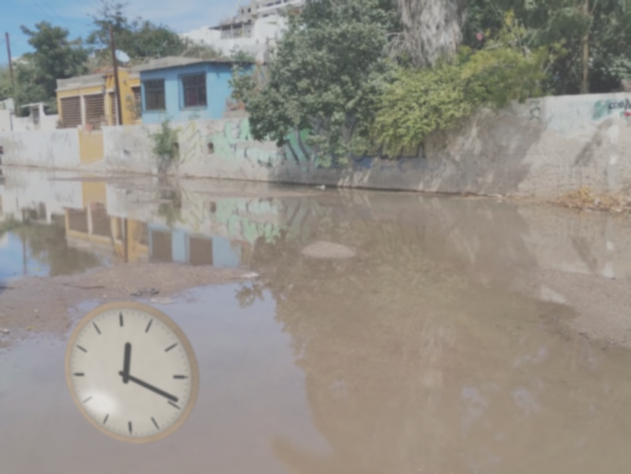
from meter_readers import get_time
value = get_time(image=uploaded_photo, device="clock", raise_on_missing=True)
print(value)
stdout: 12:19
